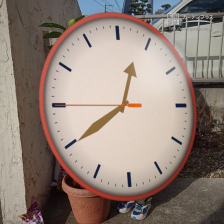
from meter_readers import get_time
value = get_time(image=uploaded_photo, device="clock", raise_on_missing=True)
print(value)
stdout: 12:39:45
